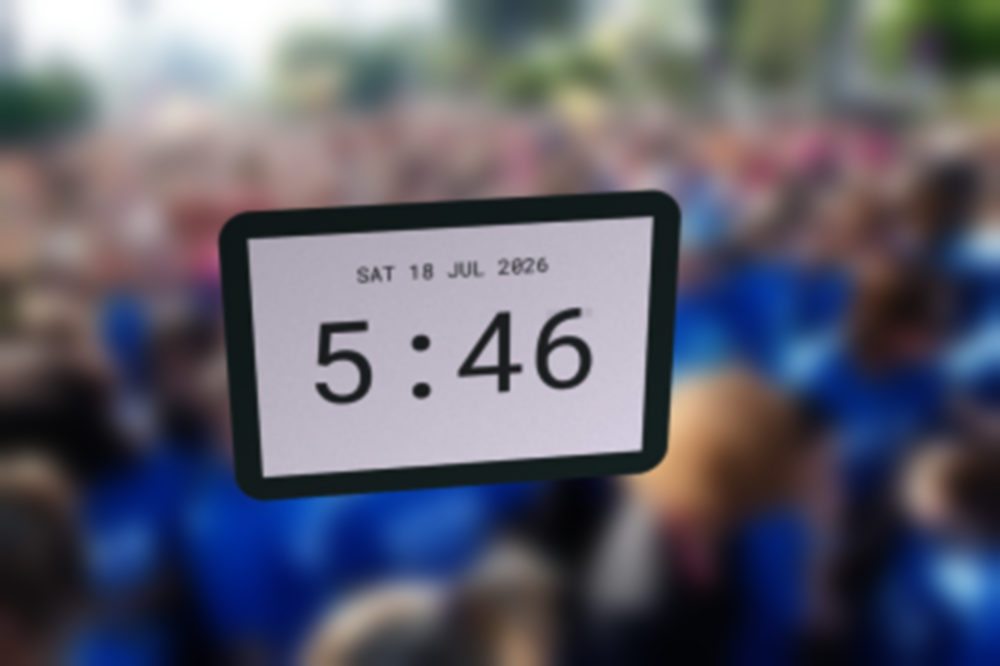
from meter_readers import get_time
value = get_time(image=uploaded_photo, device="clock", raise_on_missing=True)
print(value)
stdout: 5:46
